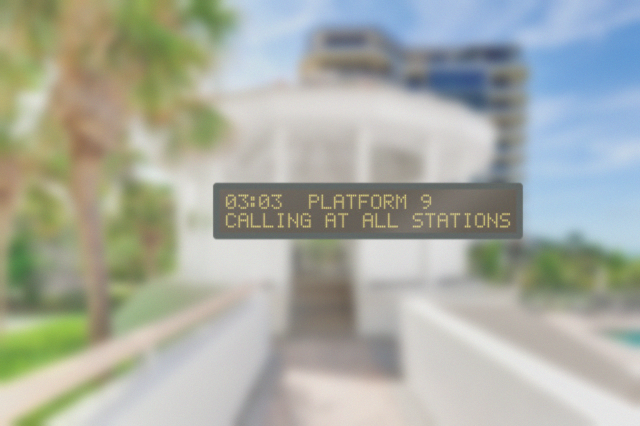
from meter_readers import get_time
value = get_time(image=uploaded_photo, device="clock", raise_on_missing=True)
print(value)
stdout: 3:03
